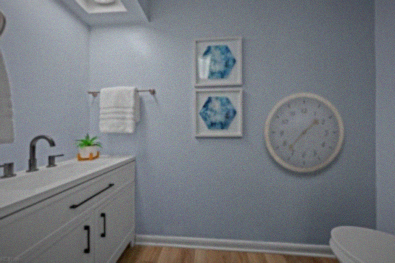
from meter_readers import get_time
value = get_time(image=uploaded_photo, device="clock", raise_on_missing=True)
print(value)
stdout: 1:37
